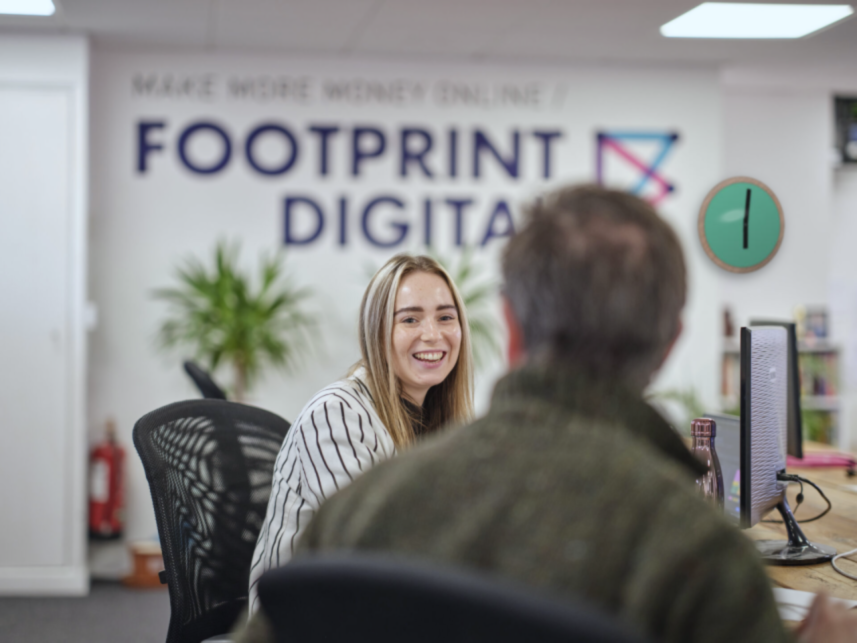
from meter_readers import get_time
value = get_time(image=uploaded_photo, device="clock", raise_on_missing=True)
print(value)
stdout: 6:01
